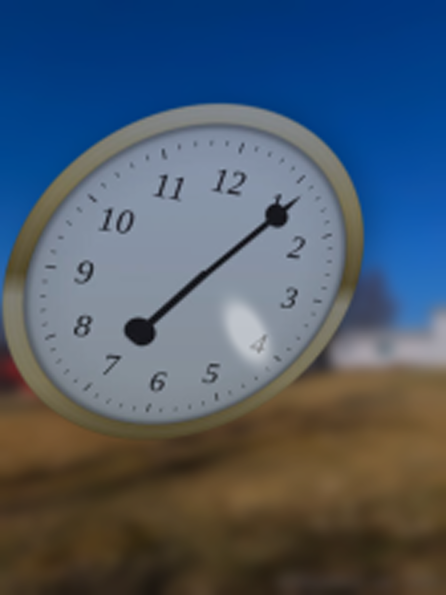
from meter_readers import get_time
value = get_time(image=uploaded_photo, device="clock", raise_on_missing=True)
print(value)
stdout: 7:06
